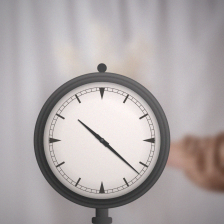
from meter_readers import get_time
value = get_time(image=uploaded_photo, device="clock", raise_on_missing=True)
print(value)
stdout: 10:22
